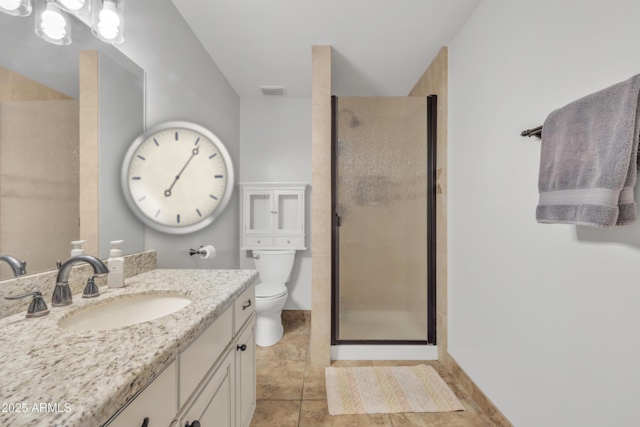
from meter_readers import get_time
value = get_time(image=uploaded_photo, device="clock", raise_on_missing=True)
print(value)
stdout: 7:06
